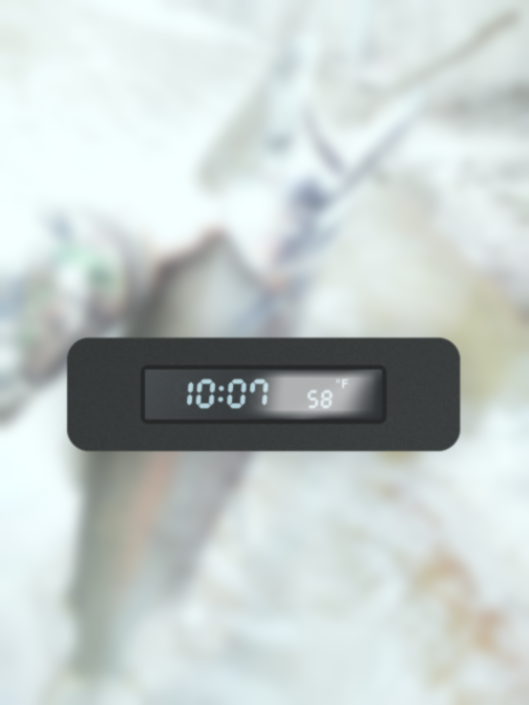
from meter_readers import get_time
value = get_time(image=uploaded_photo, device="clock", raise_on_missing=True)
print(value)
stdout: 10:07
